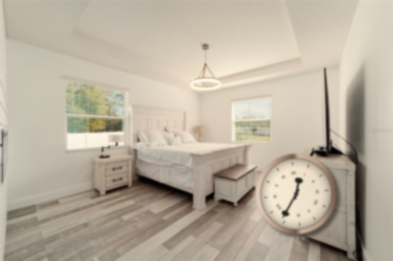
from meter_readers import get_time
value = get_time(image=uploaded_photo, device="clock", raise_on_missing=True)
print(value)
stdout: 12:36
